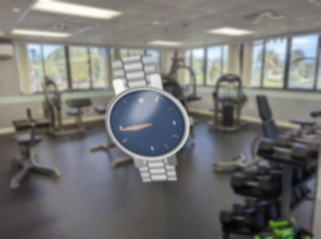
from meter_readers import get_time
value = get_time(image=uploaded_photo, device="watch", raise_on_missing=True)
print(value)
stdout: 8:44
